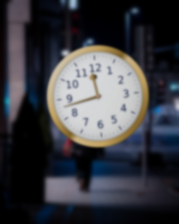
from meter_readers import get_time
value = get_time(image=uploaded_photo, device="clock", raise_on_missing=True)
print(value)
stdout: 11:43
